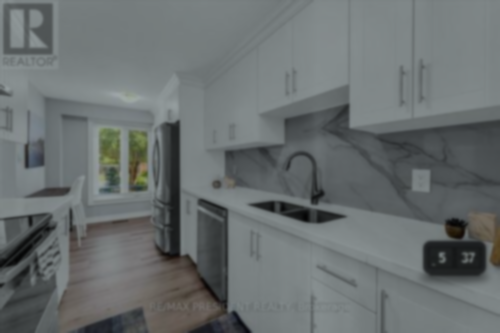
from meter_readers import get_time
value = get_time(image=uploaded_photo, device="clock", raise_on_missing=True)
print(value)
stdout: 5:37
